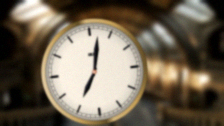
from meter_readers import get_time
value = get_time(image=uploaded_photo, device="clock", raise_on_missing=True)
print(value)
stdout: 7:02
